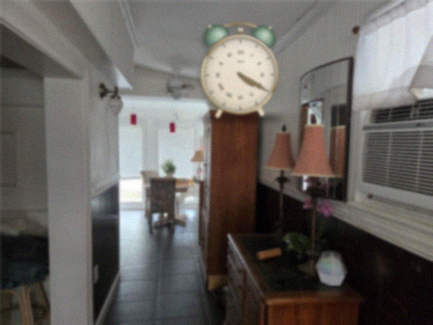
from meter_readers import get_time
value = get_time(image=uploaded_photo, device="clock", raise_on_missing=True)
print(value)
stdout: 4:20
